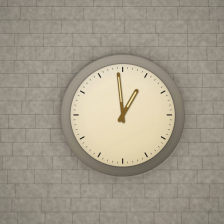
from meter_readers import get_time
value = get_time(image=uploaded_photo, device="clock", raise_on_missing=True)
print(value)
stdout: 12:59
